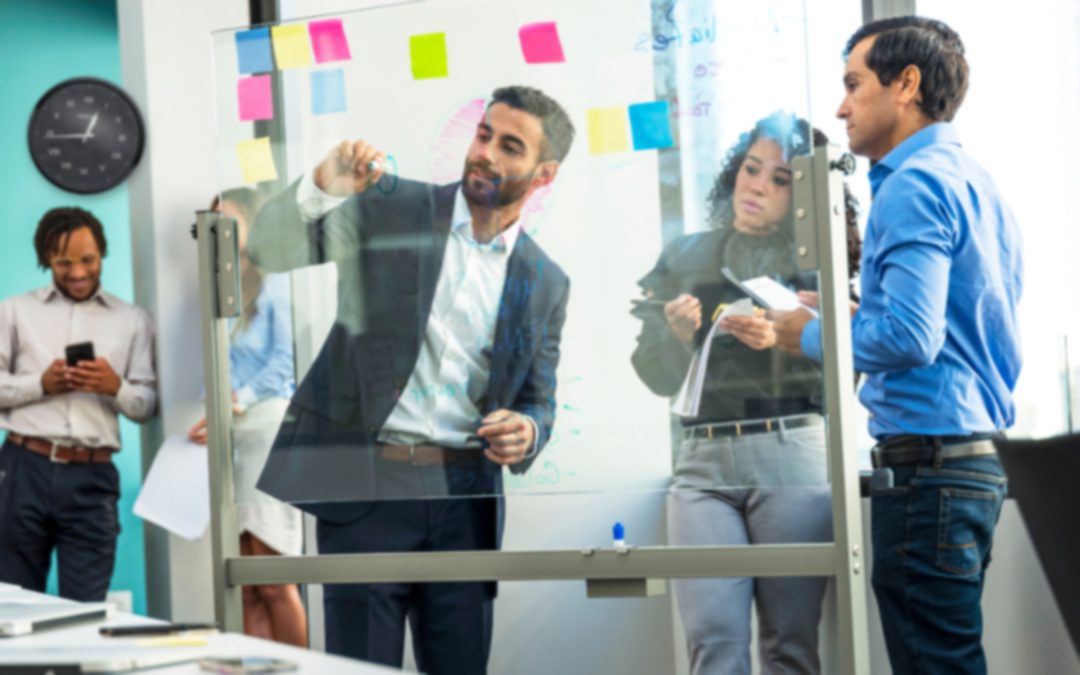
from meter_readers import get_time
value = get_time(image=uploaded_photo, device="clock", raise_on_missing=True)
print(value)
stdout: 12:44
